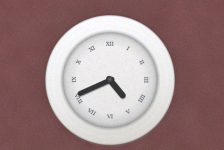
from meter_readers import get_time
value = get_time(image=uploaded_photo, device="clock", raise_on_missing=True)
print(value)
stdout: 4:41
